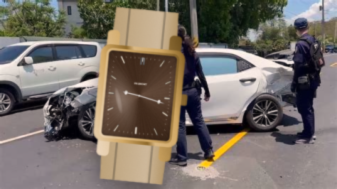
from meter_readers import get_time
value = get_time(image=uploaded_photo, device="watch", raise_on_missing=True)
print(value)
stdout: 9:17
